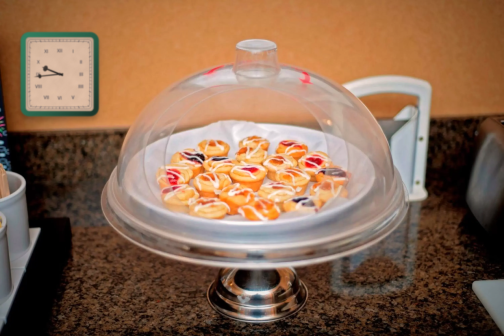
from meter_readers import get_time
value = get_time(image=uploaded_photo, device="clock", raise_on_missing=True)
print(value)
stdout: 9:44
